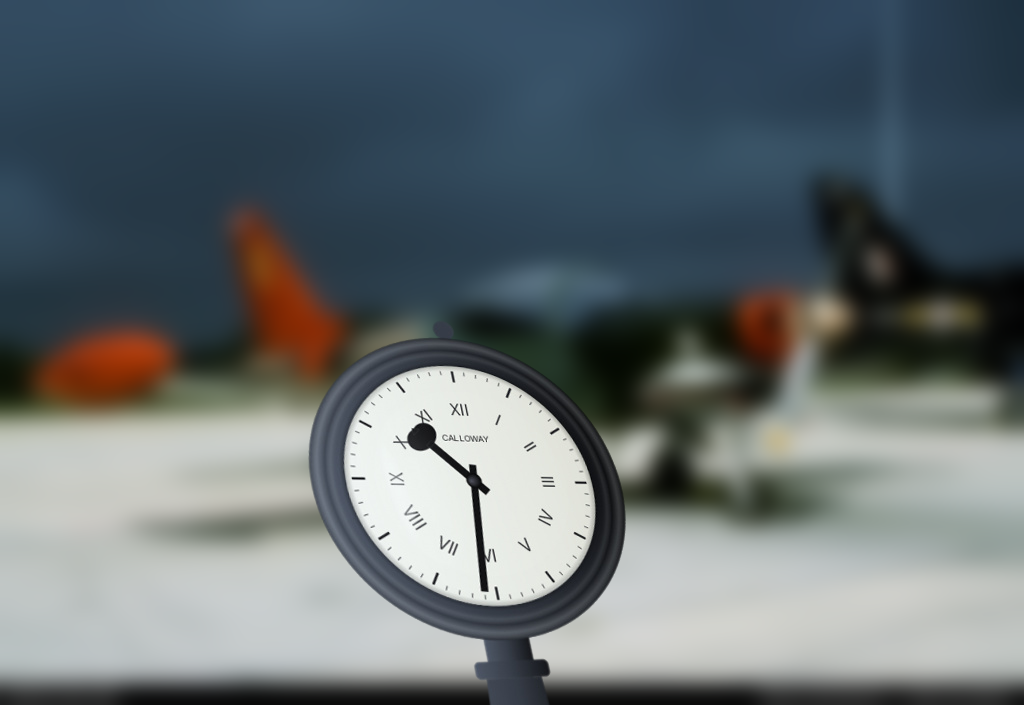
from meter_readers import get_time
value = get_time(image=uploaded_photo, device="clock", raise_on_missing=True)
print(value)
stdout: 10:31
